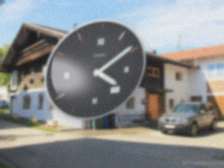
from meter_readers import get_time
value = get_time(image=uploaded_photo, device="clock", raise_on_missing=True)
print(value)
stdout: 4:09
